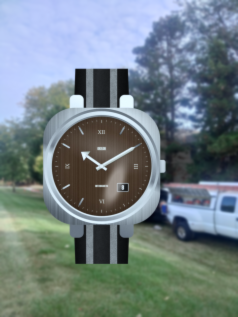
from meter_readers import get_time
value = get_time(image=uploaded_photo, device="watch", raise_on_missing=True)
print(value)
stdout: 10:10
